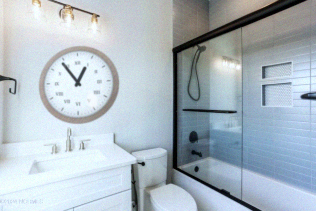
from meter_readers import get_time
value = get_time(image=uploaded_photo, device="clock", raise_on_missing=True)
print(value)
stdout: 12:54
